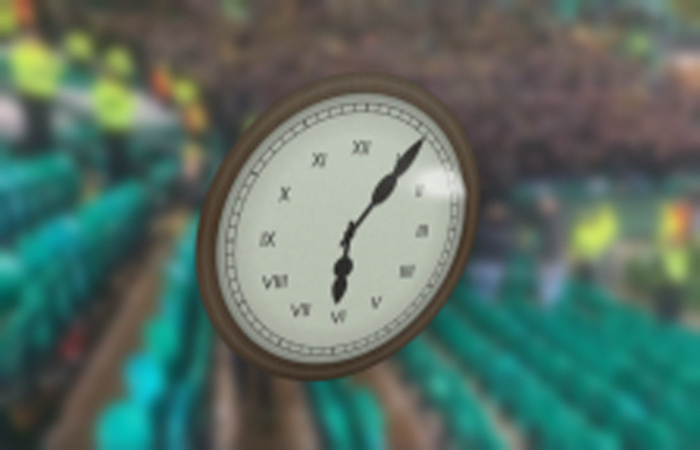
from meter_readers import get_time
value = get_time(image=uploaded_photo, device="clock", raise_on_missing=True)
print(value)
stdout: 6:06
